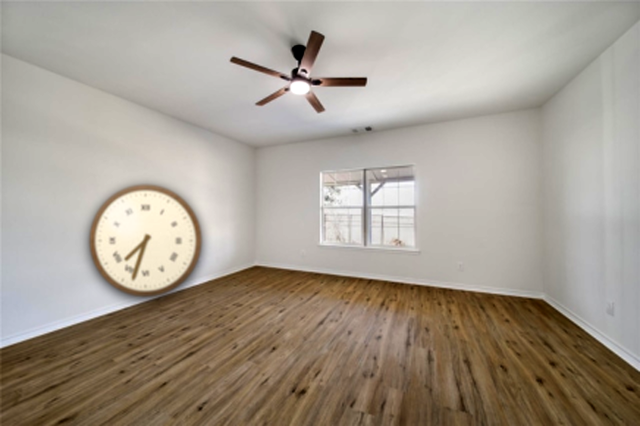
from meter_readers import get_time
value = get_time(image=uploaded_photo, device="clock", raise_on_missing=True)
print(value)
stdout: 7:33
